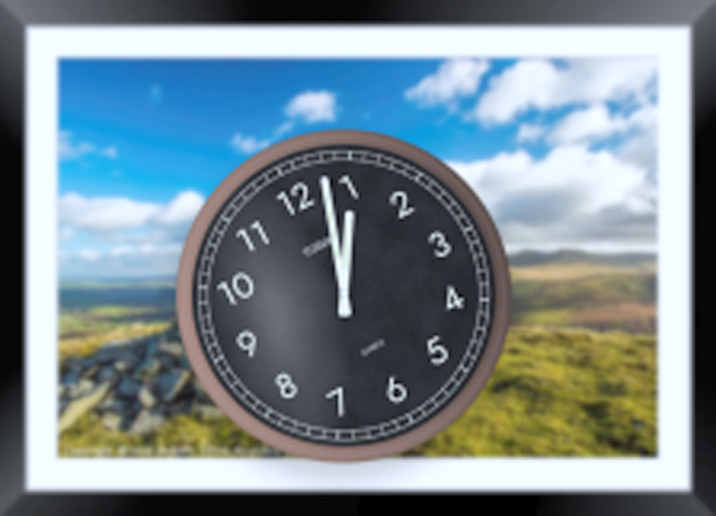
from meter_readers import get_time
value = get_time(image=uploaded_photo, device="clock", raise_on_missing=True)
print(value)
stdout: 1:03
